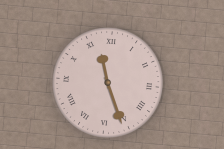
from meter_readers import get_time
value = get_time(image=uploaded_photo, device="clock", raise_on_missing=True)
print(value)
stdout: 11:26
